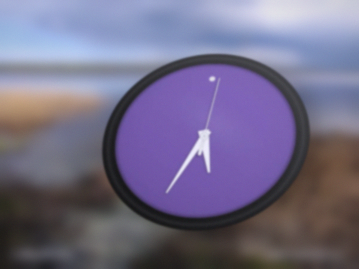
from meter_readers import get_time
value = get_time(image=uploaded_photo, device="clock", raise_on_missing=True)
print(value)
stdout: 5:34:01
